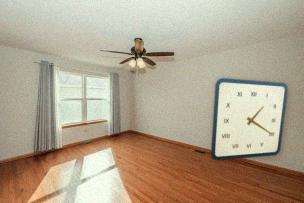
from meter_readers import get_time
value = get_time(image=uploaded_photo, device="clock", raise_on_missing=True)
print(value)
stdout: 1:20
